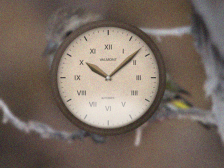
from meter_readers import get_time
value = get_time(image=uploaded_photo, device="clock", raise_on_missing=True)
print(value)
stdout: 10:08
